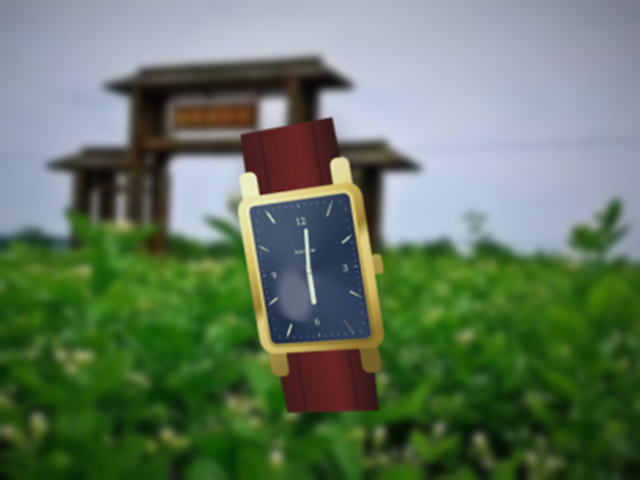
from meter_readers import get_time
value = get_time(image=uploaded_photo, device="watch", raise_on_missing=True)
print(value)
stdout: 6:01
